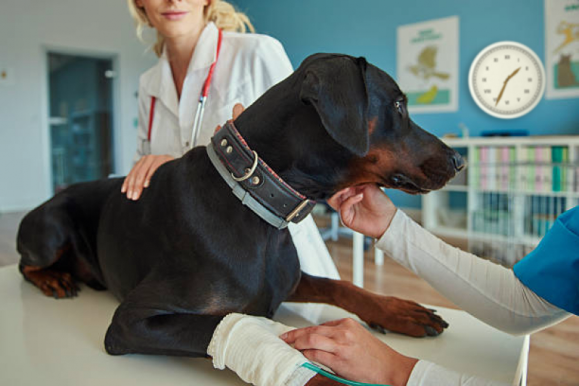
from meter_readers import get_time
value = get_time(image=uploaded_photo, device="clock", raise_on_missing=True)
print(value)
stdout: 1:34
